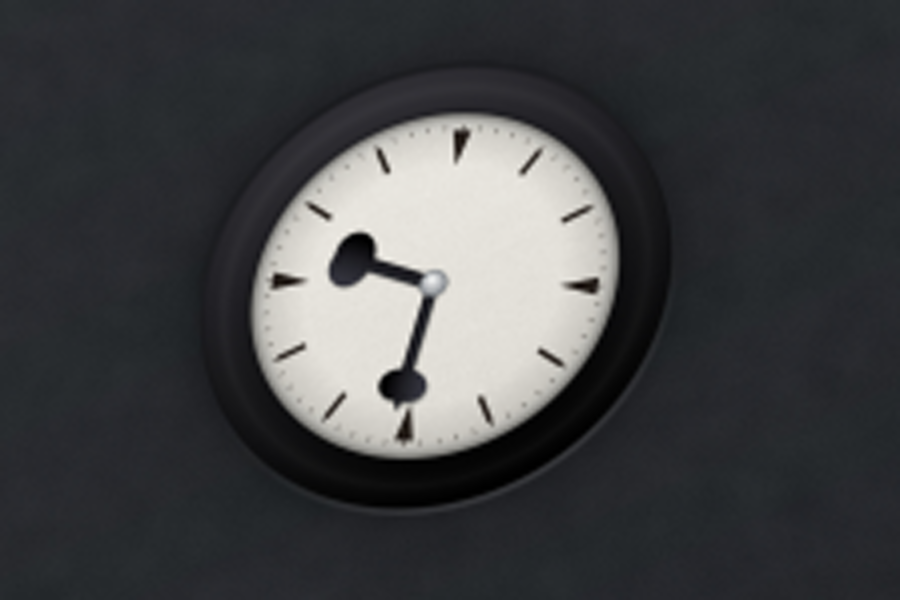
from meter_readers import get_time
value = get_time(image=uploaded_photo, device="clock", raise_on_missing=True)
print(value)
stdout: 9:31
